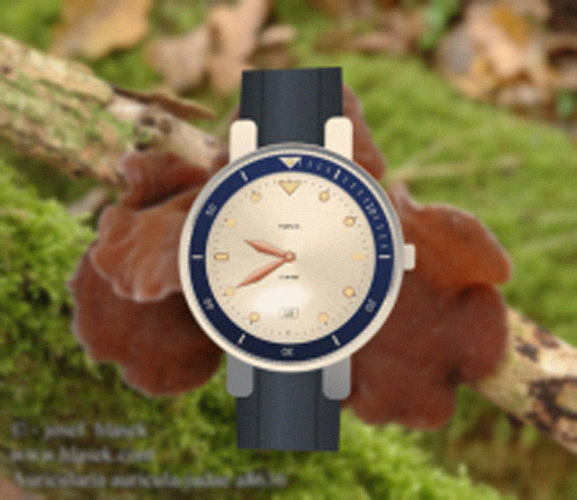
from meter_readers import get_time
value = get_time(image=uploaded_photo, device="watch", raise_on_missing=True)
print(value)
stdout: 9:40
